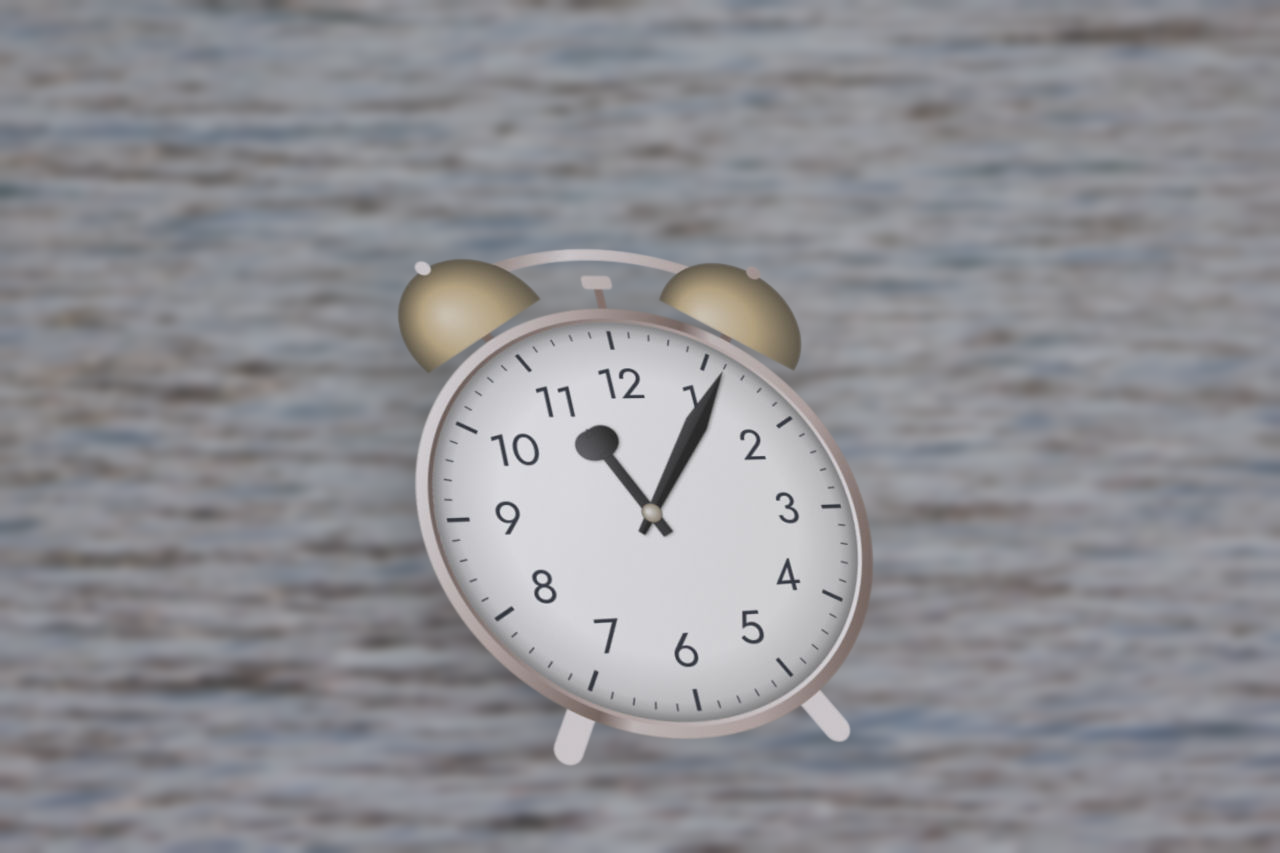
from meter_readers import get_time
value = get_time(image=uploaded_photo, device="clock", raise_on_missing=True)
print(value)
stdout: 11:06
